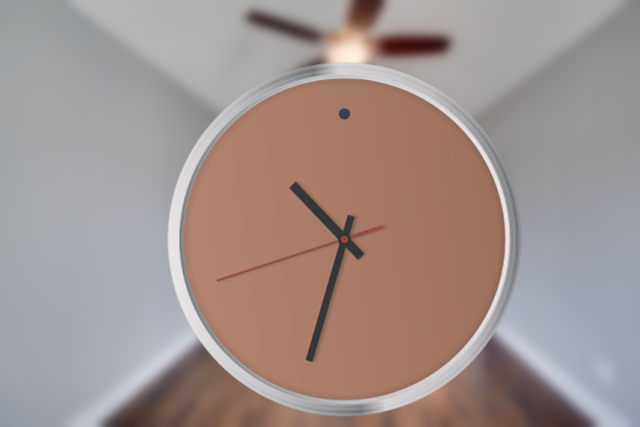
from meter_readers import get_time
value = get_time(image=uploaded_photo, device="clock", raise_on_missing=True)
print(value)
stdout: 10:32:42
